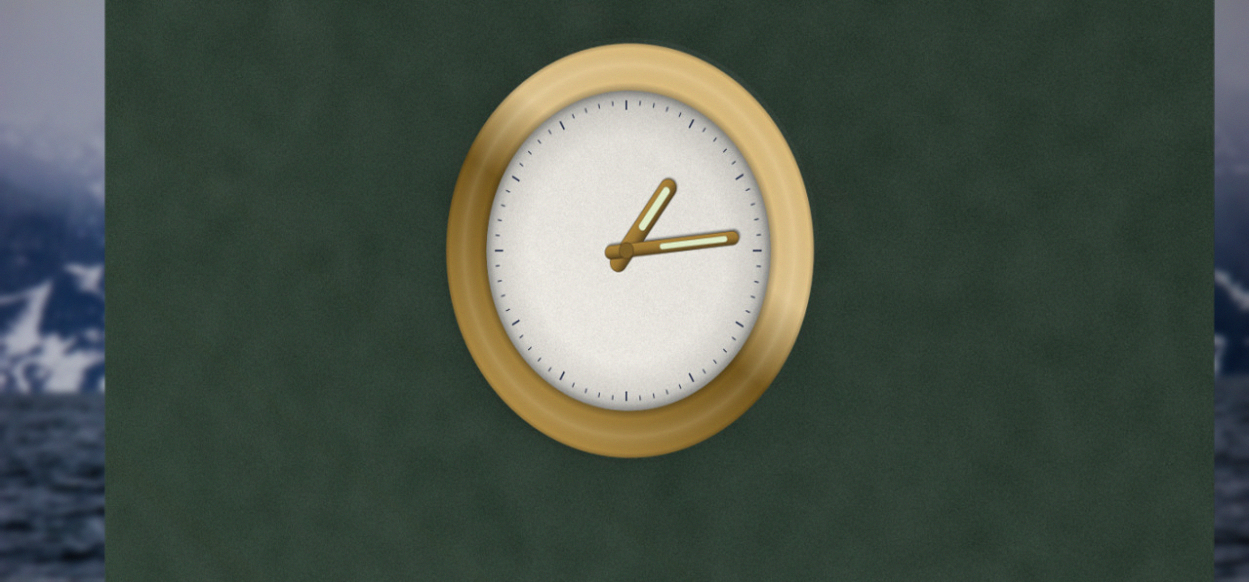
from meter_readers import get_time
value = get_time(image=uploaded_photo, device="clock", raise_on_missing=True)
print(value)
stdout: 1:14
